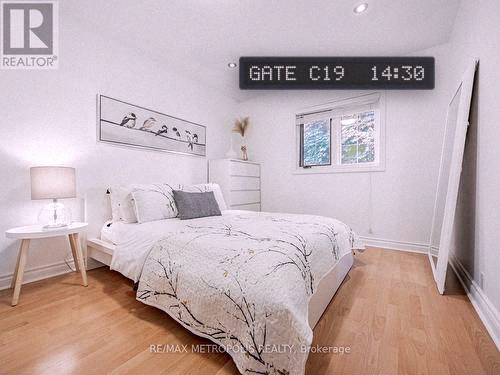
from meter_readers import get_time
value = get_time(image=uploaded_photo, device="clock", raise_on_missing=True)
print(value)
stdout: 14:30
